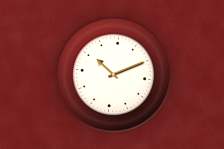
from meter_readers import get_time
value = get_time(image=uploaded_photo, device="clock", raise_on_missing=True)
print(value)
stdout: 10:10
